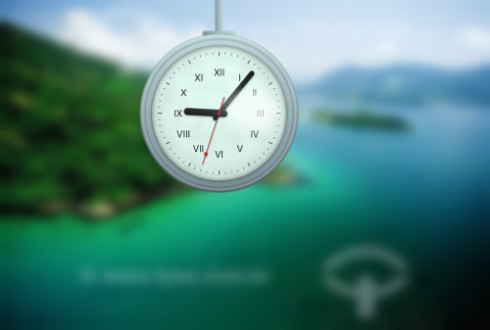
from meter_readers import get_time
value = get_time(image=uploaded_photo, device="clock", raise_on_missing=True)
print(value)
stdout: 9:06:33
